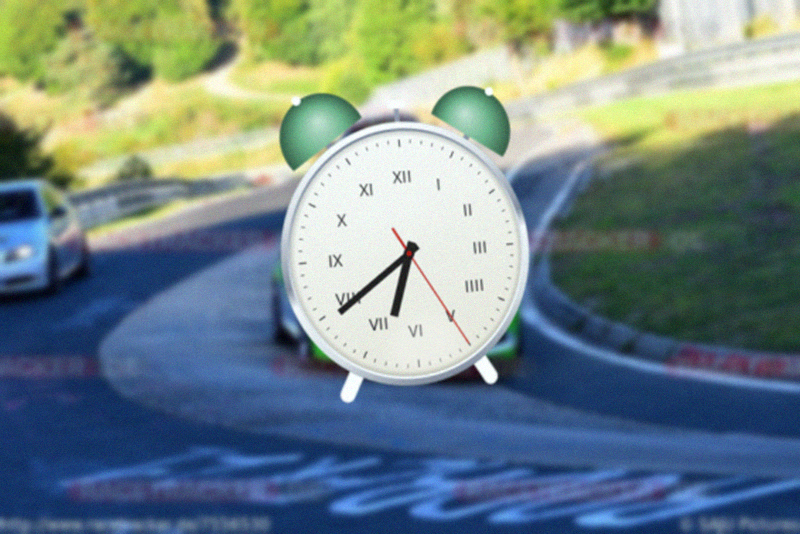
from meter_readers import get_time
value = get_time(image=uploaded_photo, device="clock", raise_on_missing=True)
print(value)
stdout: 6:39:25
